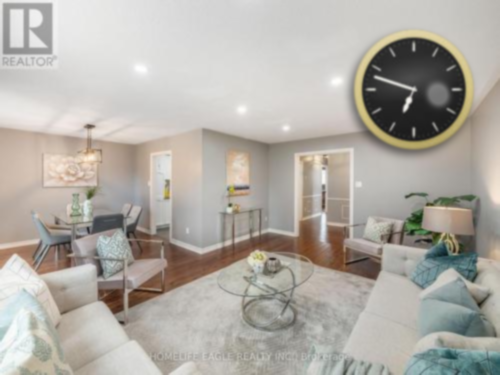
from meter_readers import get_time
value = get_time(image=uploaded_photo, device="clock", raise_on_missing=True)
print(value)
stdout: 6:48
